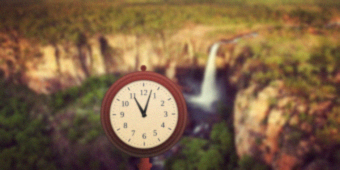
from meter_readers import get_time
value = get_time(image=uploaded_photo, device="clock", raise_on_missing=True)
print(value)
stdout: 11:03
